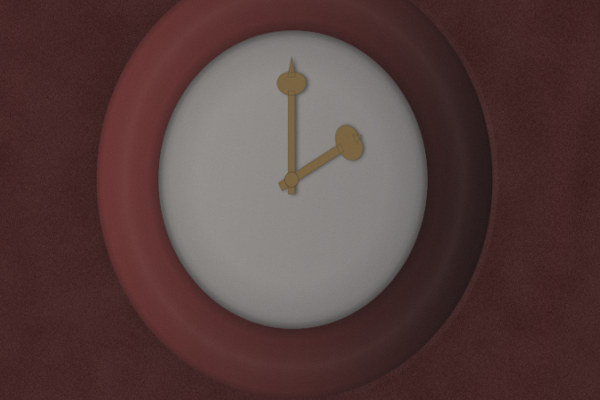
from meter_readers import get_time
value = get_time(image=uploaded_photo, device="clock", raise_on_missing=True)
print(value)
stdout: 2:00
